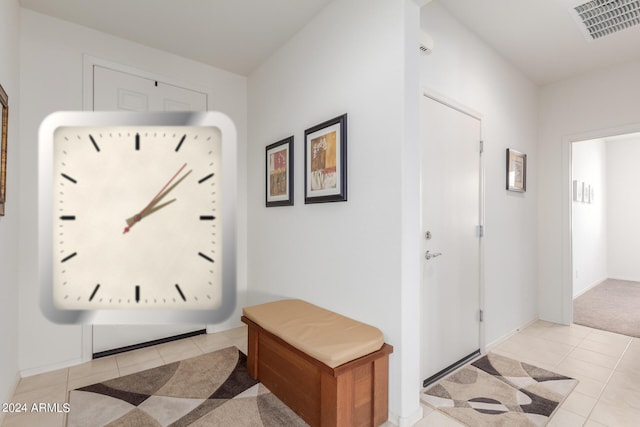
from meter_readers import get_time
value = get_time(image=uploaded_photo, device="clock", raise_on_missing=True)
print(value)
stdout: 2:08:07
